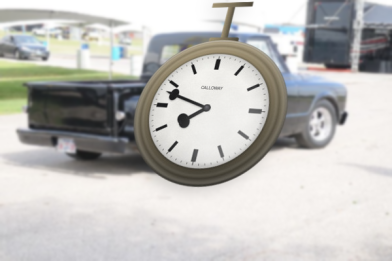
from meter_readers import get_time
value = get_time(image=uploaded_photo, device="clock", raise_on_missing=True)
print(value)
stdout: 7:48
